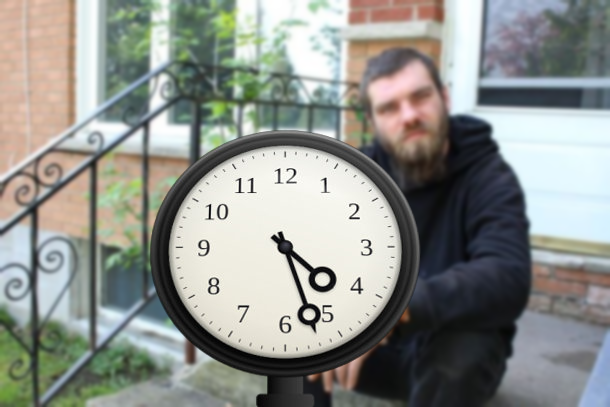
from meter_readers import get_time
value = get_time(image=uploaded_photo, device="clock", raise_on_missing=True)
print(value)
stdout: 4:27
